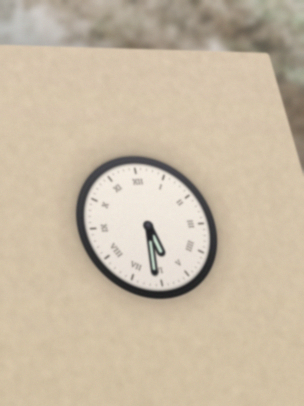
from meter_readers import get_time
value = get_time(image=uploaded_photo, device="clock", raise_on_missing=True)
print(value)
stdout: 5:31
